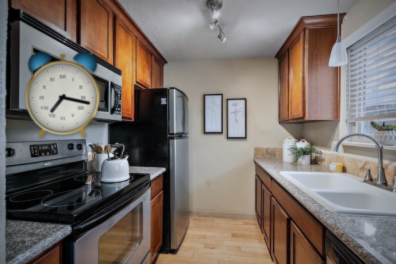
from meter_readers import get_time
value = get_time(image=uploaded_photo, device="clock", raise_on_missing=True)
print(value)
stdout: 7:17
